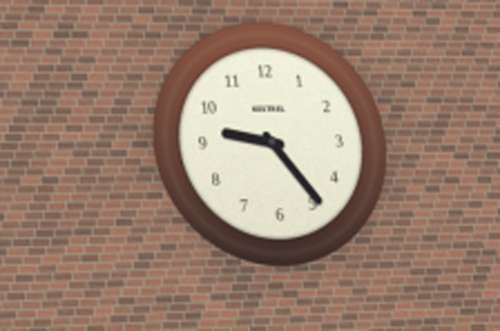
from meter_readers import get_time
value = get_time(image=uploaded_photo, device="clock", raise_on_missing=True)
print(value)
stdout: 9:24
